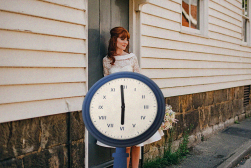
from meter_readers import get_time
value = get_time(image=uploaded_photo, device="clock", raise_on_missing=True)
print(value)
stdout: 5:59
